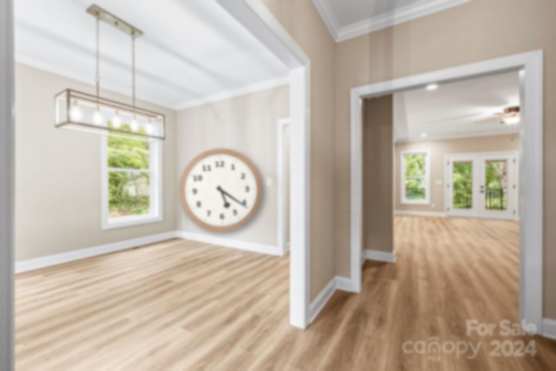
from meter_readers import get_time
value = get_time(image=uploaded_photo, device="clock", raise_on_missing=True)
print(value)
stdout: 5:21
